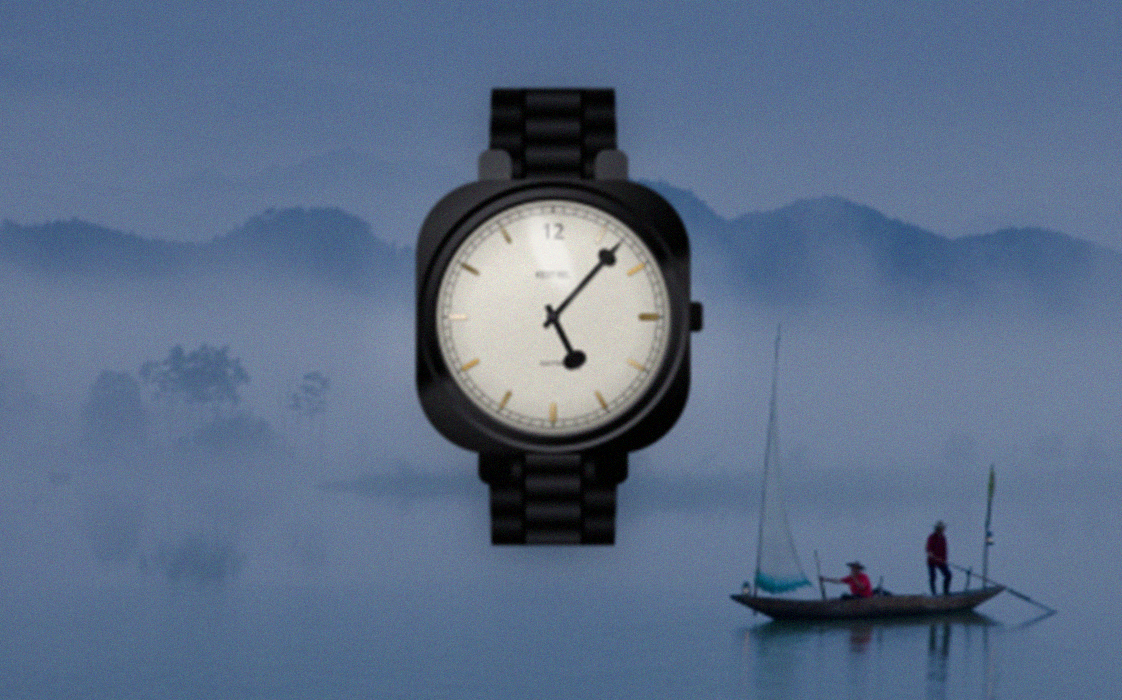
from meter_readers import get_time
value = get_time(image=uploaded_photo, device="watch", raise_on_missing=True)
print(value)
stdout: 5:07
